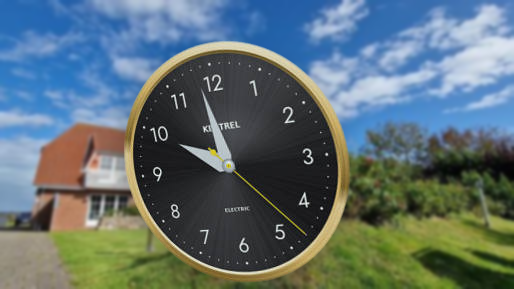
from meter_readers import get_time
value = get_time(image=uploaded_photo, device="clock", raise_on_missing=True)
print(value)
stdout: 9:58:23
